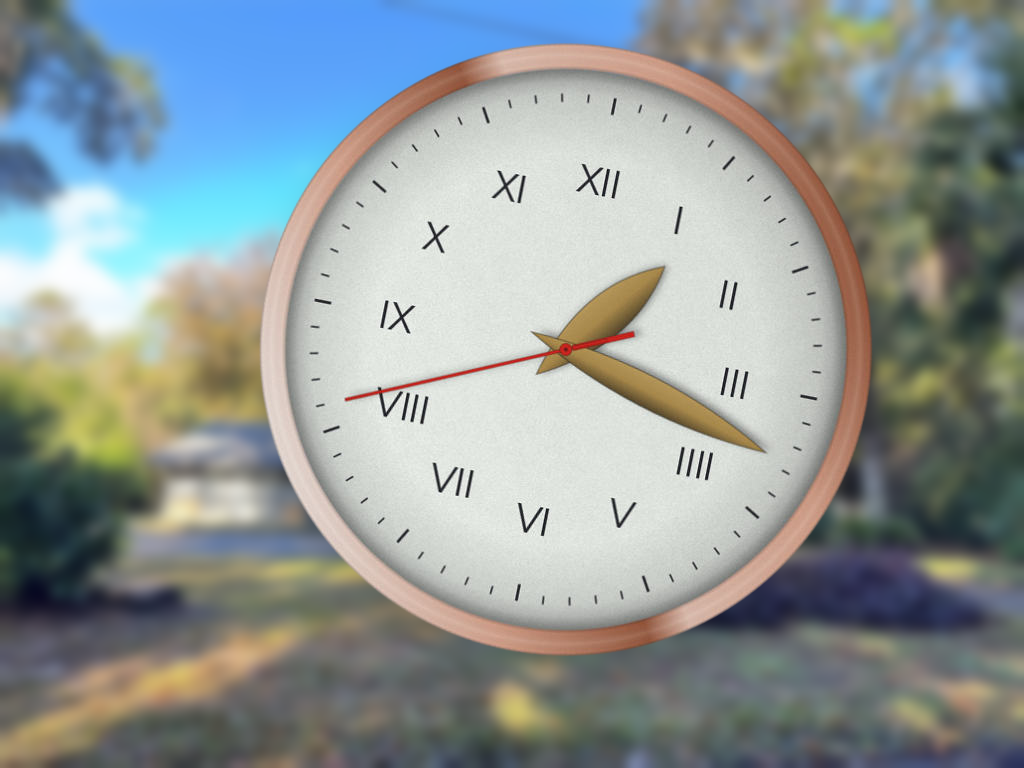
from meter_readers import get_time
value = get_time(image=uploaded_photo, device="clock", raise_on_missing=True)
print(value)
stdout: 1:17:41
